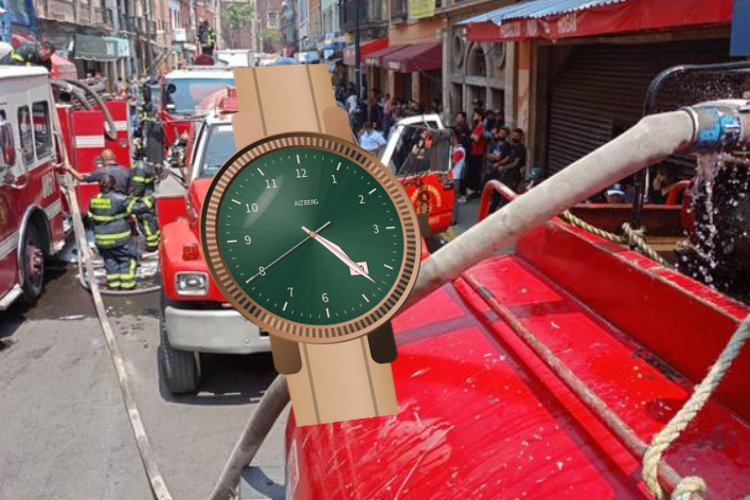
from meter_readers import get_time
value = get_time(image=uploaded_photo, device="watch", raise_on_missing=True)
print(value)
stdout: 4:22:40
